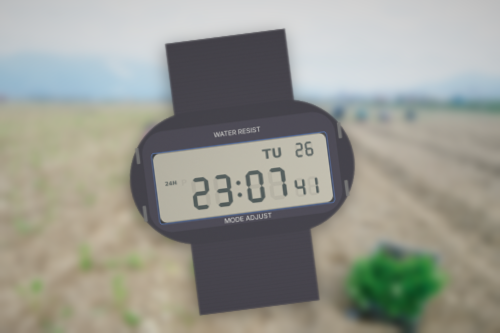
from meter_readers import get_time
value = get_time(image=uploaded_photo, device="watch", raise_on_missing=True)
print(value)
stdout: 23:07:41
